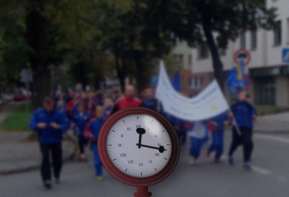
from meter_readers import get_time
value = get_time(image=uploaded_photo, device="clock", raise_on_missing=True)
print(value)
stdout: 12:17
